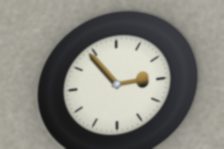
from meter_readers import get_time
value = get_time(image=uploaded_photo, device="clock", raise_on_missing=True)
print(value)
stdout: 2:54
